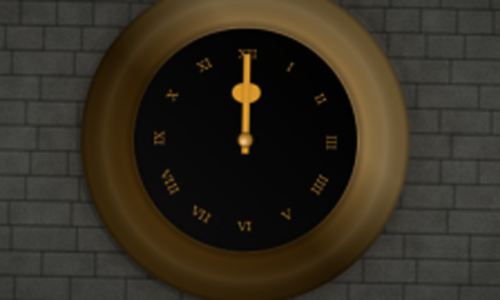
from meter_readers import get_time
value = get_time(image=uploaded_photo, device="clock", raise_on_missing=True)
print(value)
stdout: 12:00
